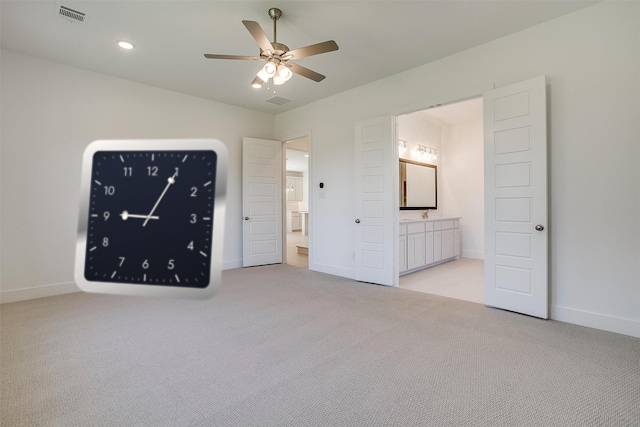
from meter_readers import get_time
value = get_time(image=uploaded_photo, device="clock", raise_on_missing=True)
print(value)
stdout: 9:05
